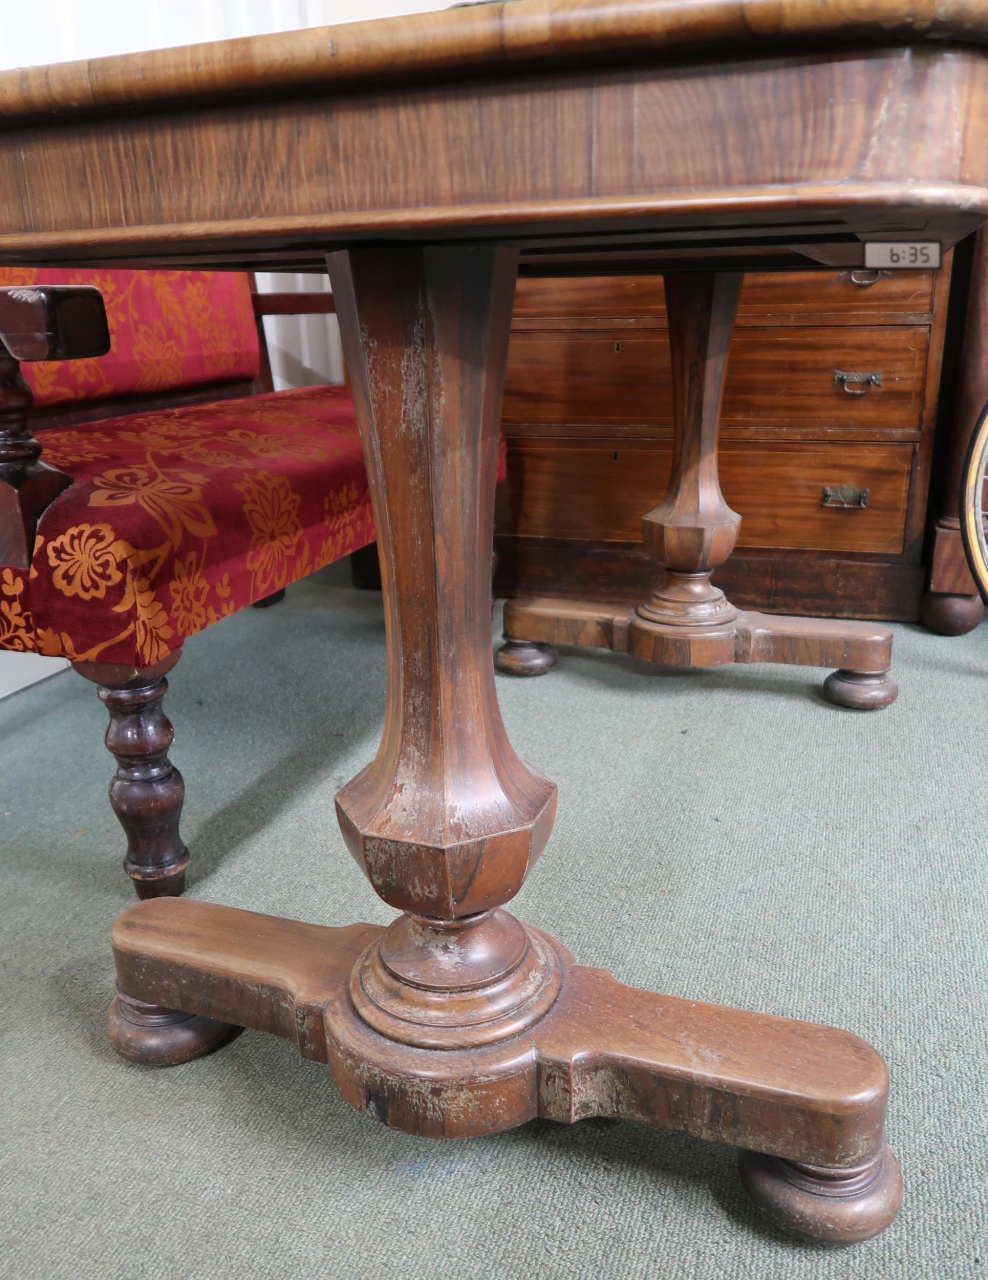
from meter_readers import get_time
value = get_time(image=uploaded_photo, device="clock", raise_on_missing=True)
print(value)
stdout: 6:35
